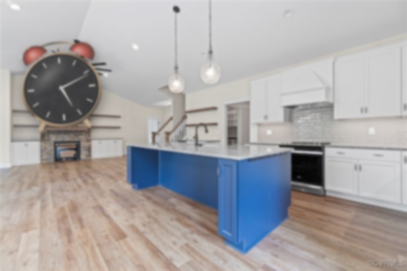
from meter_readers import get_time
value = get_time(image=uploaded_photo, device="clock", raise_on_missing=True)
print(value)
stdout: 5:11
